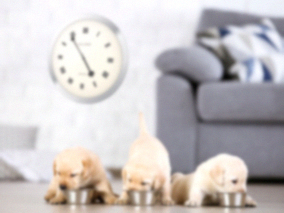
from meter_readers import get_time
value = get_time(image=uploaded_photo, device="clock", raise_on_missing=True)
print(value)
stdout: 4:54
